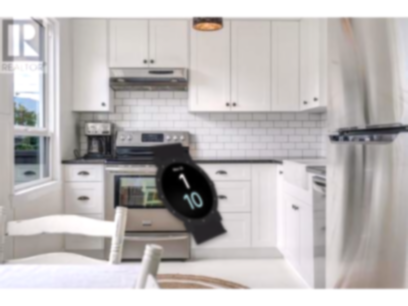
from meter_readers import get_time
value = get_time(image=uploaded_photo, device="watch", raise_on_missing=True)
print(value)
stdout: 1:10
